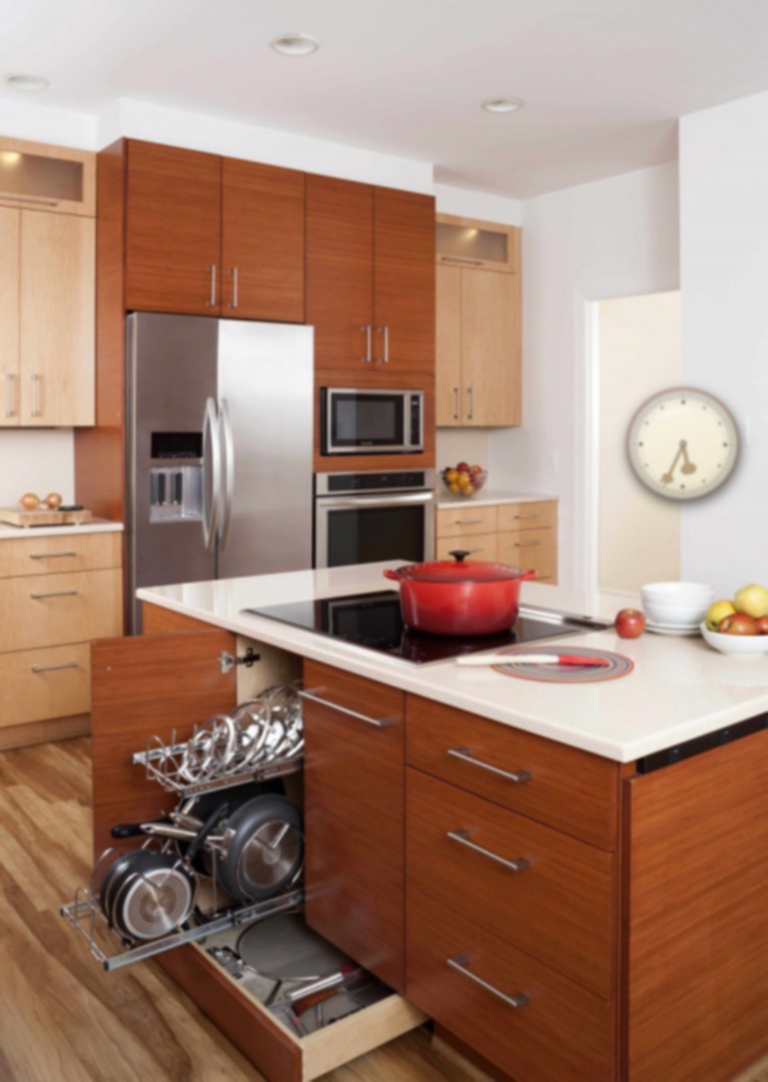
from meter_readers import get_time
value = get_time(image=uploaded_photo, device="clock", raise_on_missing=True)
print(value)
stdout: 5:34
